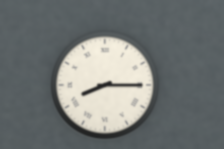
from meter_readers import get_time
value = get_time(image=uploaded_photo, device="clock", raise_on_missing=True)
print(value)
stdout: 8:15
